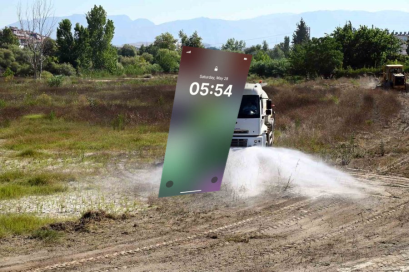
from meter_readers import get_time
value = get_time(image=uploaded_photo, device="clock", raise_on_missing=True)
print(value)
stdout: 5:54
